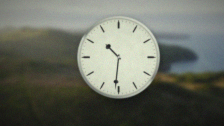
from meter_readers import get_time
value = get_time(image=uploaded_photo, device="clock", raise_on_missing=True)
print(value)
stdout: 10:31
